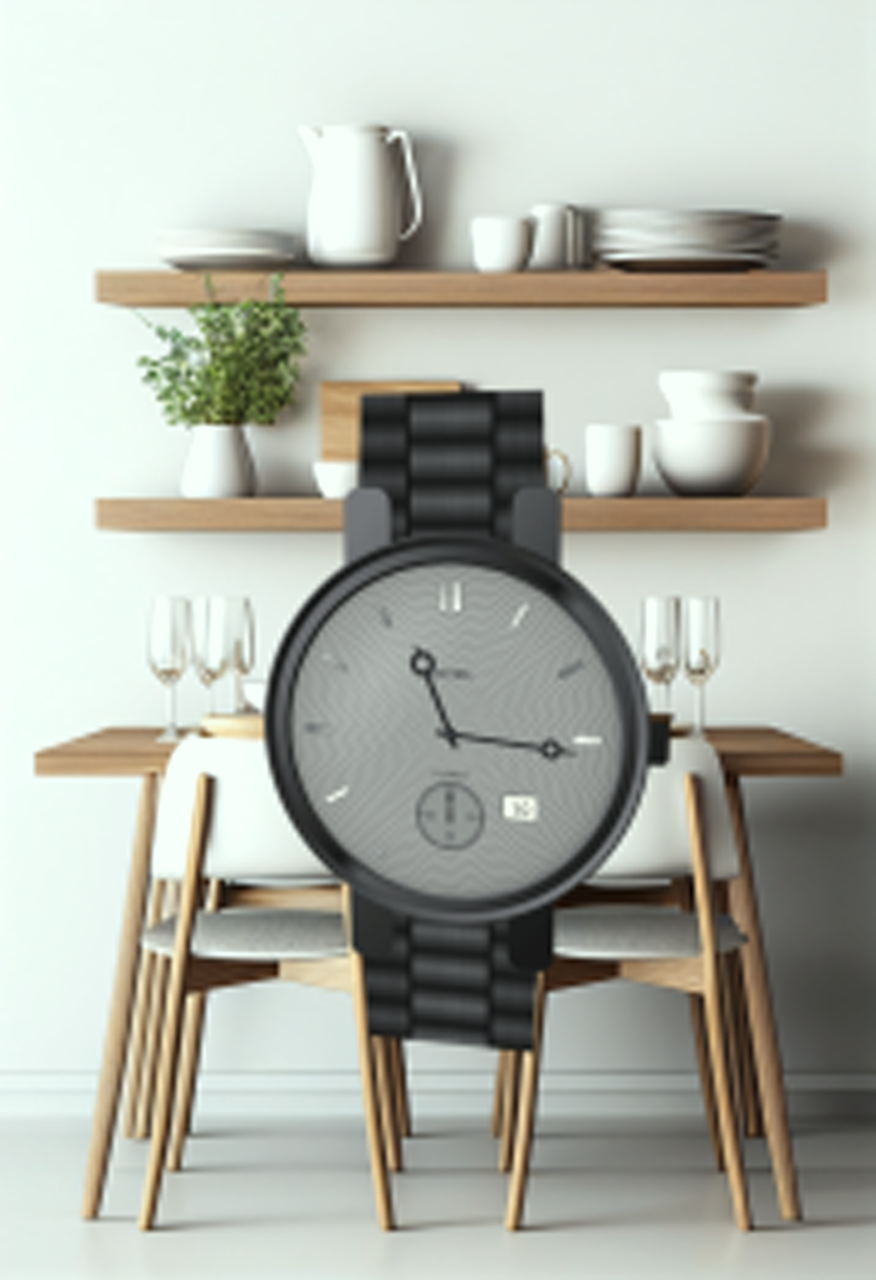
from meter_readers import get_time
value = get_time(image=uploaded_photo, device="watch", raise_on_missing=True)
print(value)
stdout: 11:16
